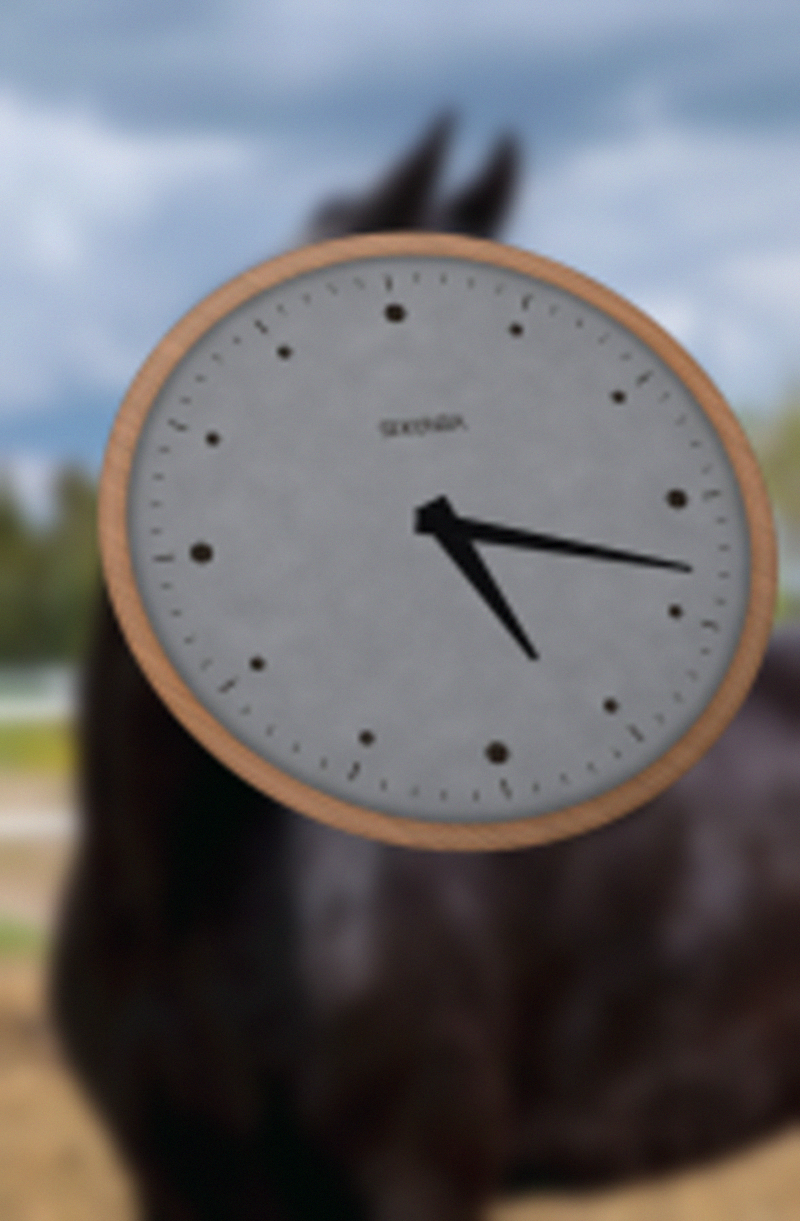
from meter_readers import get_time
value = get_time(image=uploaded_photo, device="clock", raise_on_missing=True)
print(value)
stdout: 5:18
